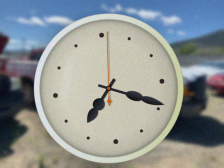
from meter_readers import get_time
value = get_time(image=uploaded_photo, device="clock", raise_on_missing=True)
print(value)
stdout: 7:19:01
